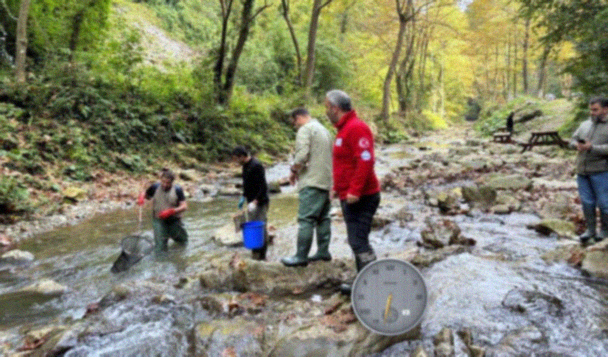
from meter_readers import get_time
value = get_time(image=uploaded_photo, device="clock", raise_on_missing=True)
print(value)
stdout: 6:32
